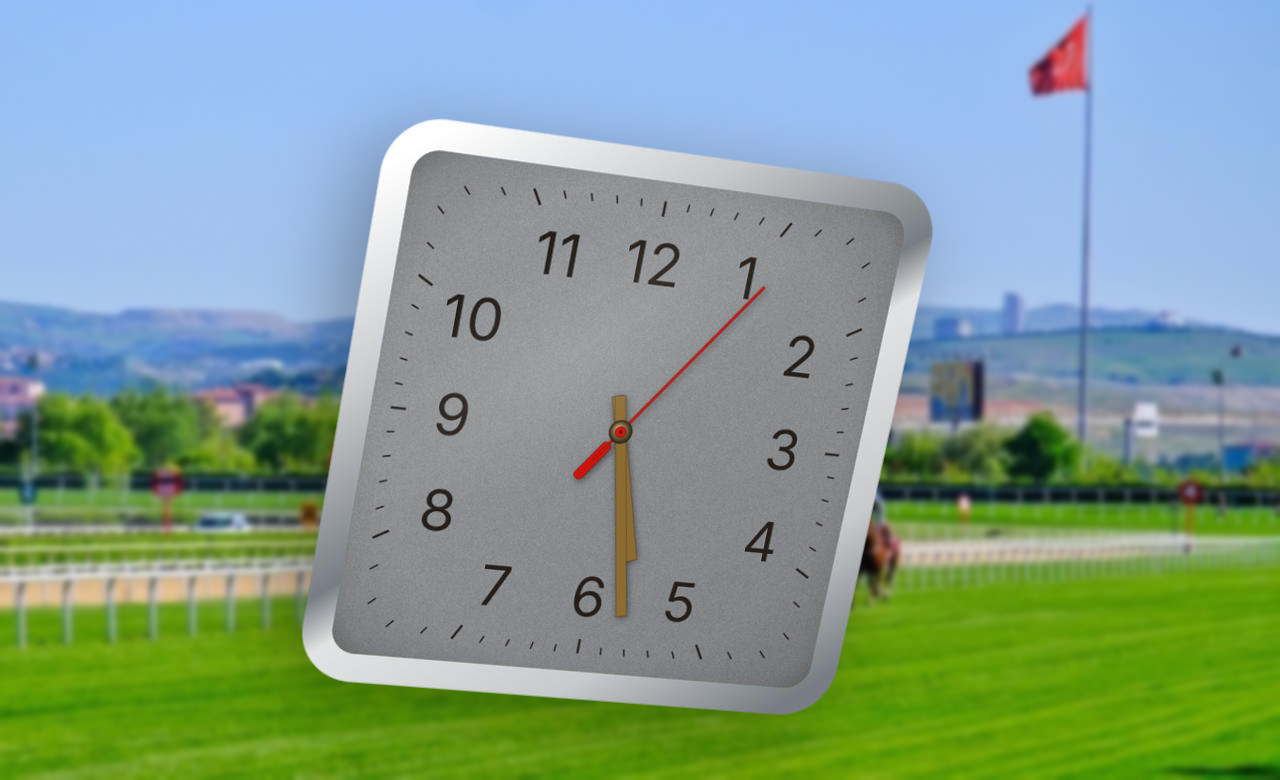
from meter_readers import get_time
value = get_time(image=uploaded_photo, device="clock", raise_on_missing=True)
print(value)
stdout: 5:28:06
